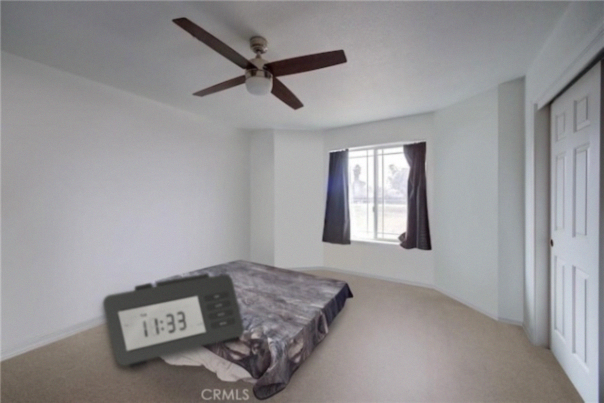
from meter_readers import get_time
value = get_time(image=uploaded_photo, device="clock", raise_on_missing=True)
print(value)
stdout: 11:33
